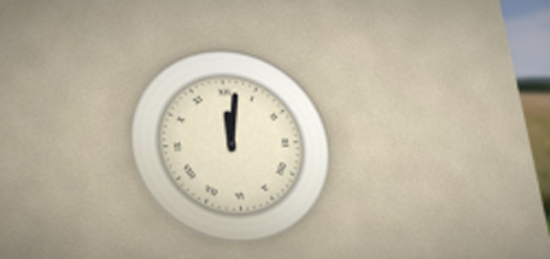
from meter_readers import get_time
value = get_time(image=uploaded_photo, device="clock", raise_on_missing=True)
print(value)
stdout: 12:02
